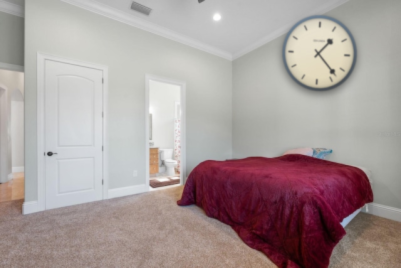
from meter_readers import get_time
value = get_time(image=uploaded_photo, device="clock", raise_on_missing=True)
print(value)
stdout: 1:23
